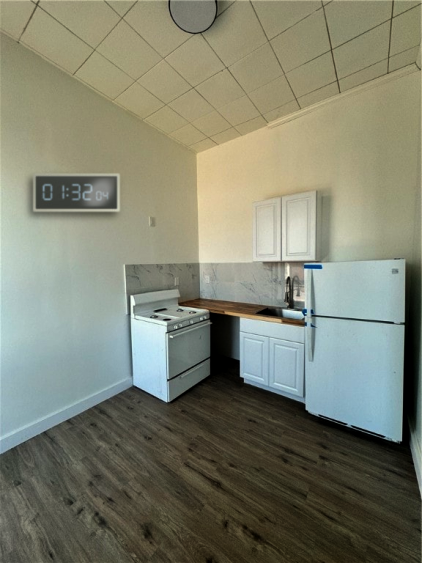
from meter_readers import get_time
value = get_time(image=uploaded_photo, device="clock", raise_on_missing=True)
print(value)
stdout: 1:32:04
